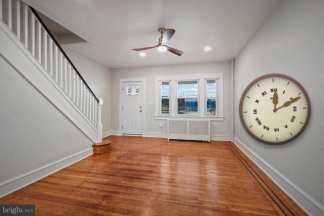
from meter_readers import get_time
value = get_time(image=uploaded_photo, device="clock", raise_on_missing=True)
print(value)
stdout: 12:11
